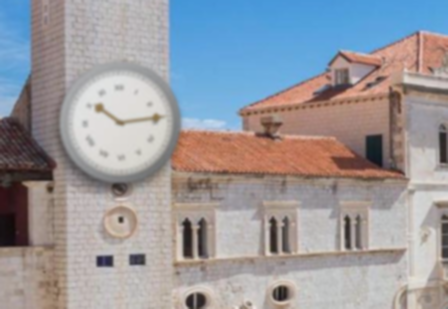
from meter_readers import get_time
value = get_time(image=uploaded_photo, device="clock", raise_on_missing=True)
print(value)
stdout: 10:14
